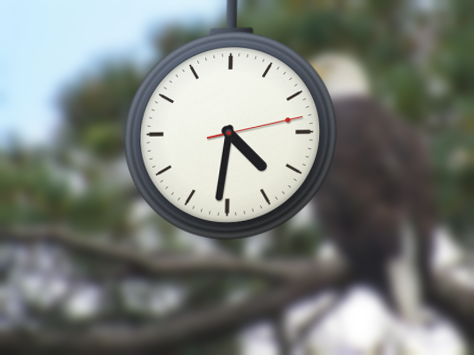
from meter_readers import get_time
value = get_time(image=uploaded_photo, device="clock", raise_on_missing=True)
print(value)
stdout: 4:31:13
